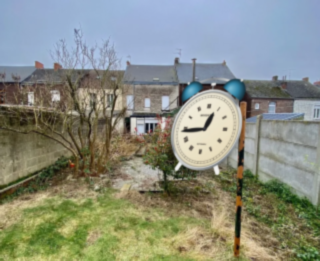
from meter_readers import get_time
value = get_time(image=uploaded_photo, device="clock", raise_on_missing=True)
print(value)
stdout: 12:44
